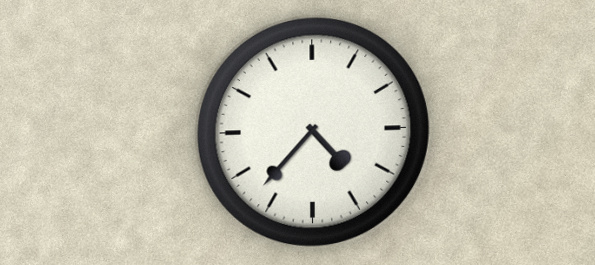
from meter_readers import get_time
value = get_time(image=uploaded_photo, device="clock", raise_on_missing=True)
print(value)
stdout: 4:37
